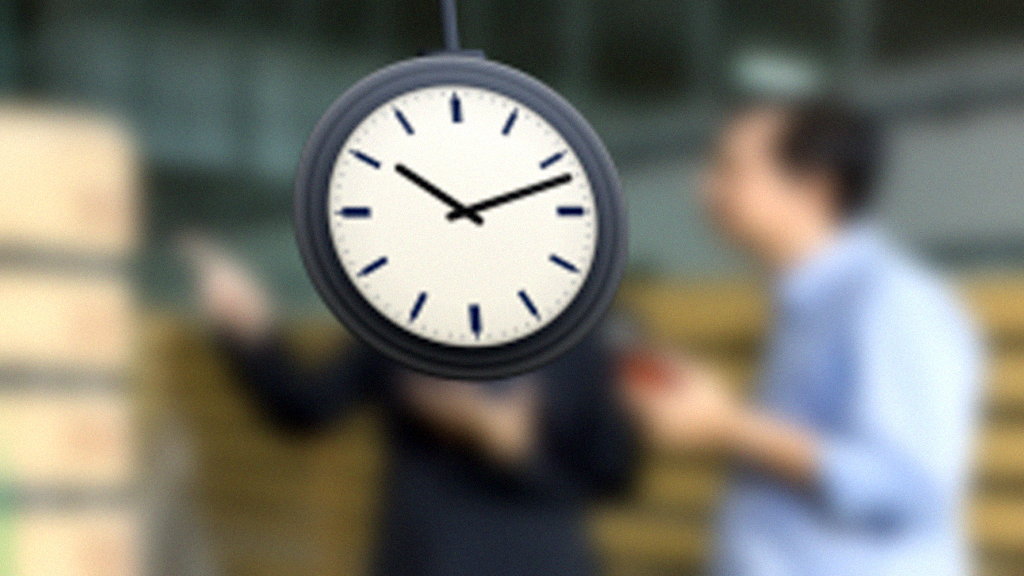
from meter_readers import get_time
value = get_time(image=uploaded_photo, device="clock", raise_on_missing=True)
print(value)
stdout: 10:12
